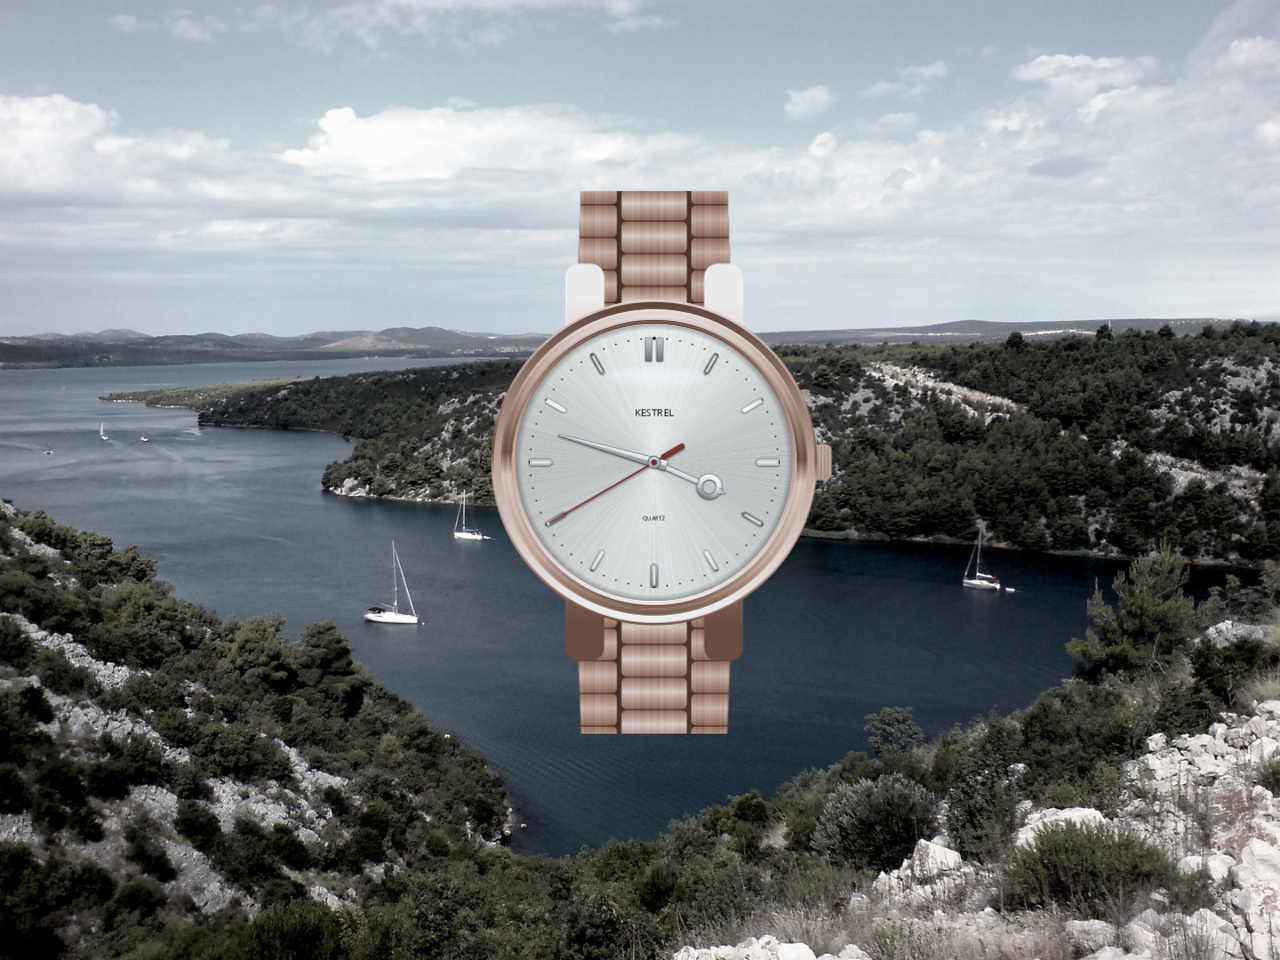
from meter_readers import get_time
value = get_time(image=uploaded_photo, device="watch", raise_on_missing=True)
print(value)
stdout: 3:47:40
